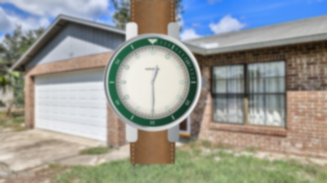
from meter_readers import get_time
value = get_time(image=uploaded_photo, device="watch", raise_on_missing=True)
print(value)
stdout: 12:30
